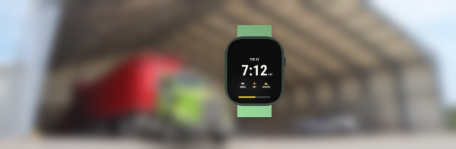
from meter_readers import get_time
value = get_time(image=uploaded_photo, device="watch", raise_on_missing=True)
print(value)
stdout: 7:12
